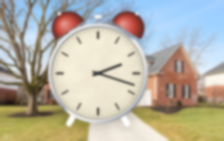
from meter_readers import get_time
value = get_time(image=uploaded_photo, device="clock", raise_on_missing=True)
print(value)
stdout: 2:18
